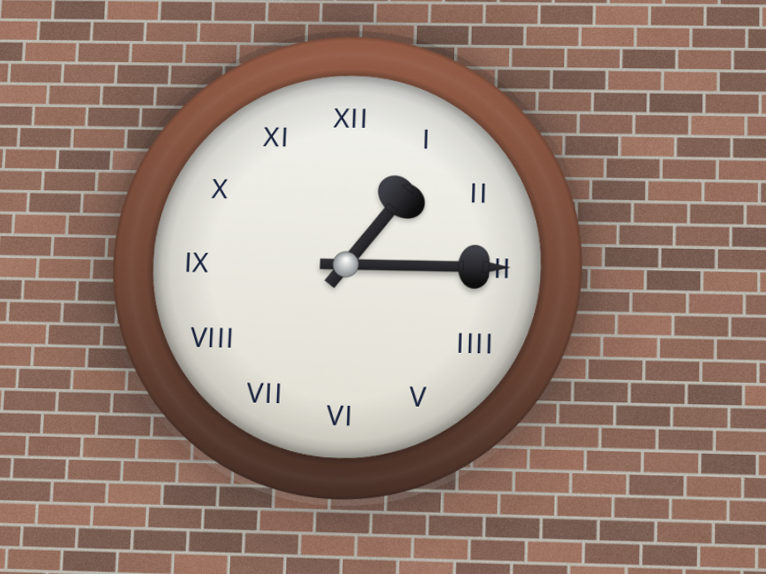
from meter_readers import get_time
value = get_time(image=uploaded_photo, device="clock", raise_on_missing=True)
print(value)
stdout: 1:15
